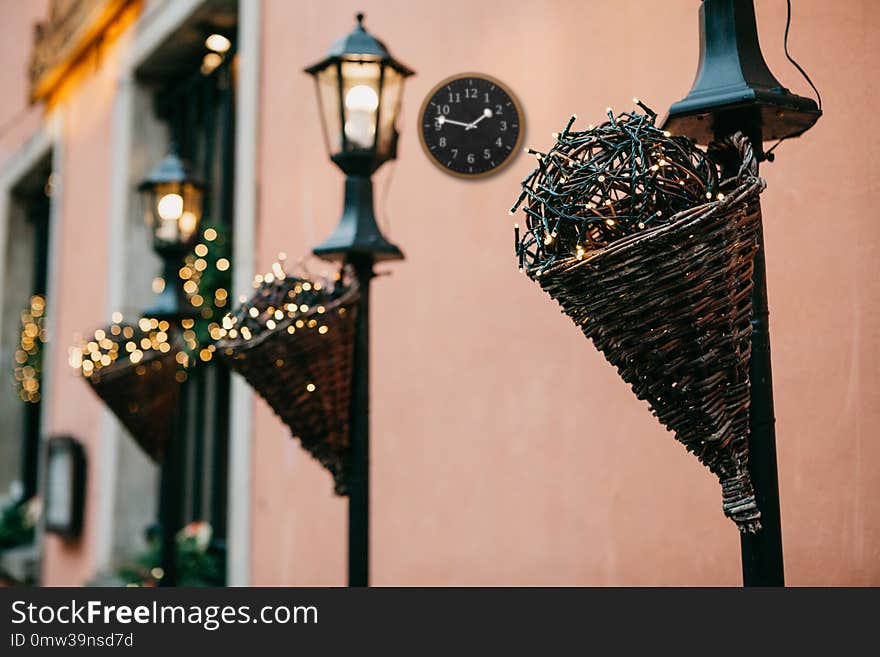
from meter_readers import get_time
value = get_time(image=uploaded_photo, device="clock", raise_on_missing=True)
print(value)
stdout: 1:47
